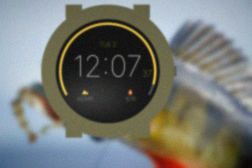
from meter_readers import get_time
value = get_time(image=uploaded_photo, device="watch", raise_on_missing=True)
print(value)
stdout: 12:07
